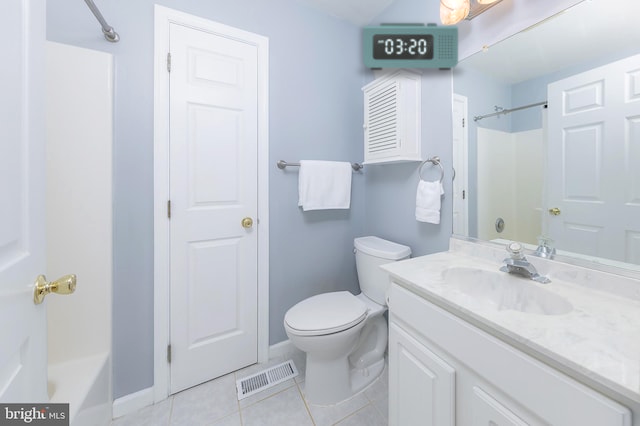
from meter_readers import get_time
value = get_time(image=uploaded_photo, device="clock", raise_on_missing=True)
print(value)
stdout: 3:20
